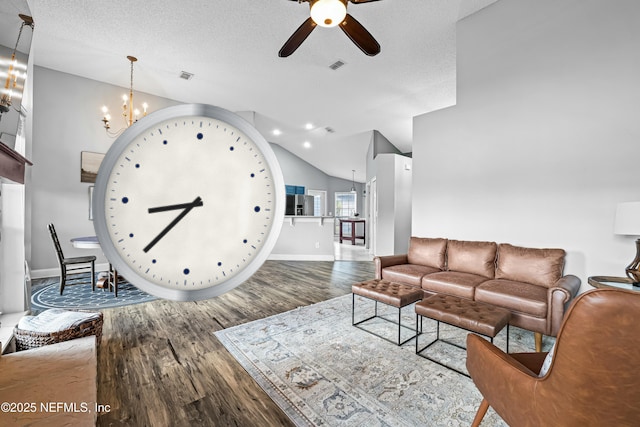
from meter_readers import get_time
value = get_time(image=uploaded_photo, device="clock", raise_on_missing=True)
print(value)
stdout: 8:37
